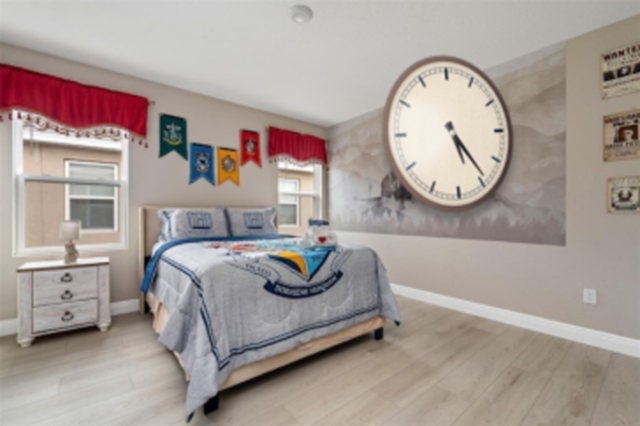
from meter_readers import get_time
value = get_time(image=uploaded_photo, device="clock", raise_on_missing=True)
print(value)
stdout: 5:24
